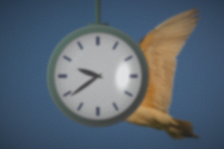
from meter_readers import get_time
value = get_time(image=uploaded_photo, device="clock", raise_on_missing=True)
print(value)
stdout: 9:39
